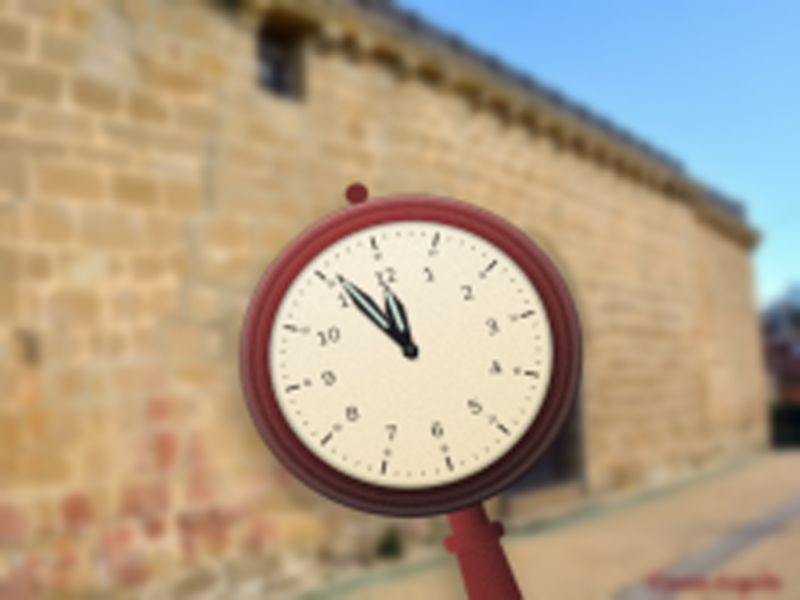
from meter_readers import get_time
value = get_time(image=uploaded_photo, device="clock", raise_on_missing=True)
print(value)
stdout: 11:56
